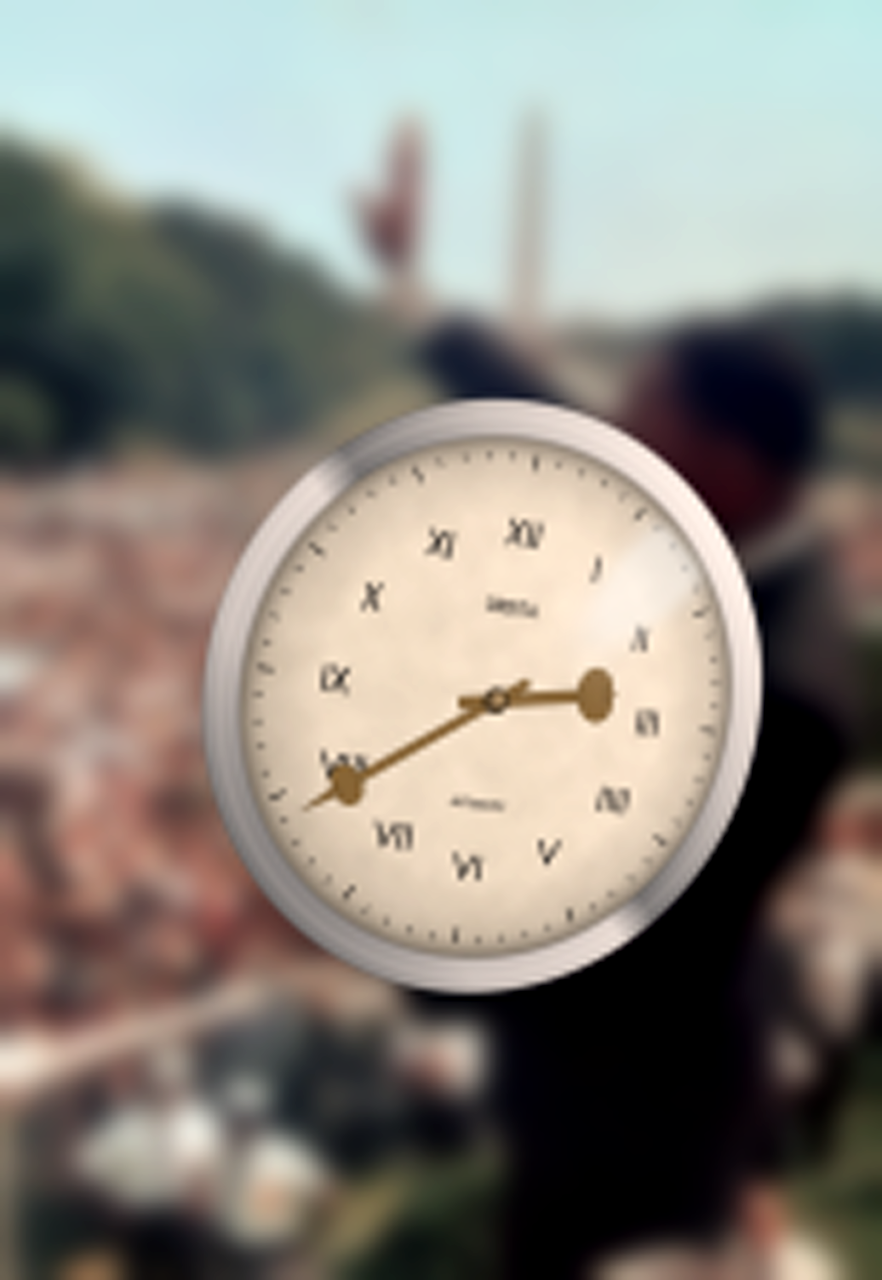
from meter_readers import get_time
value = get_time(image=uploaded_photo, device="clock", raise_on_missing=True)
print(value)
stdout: 2:39
